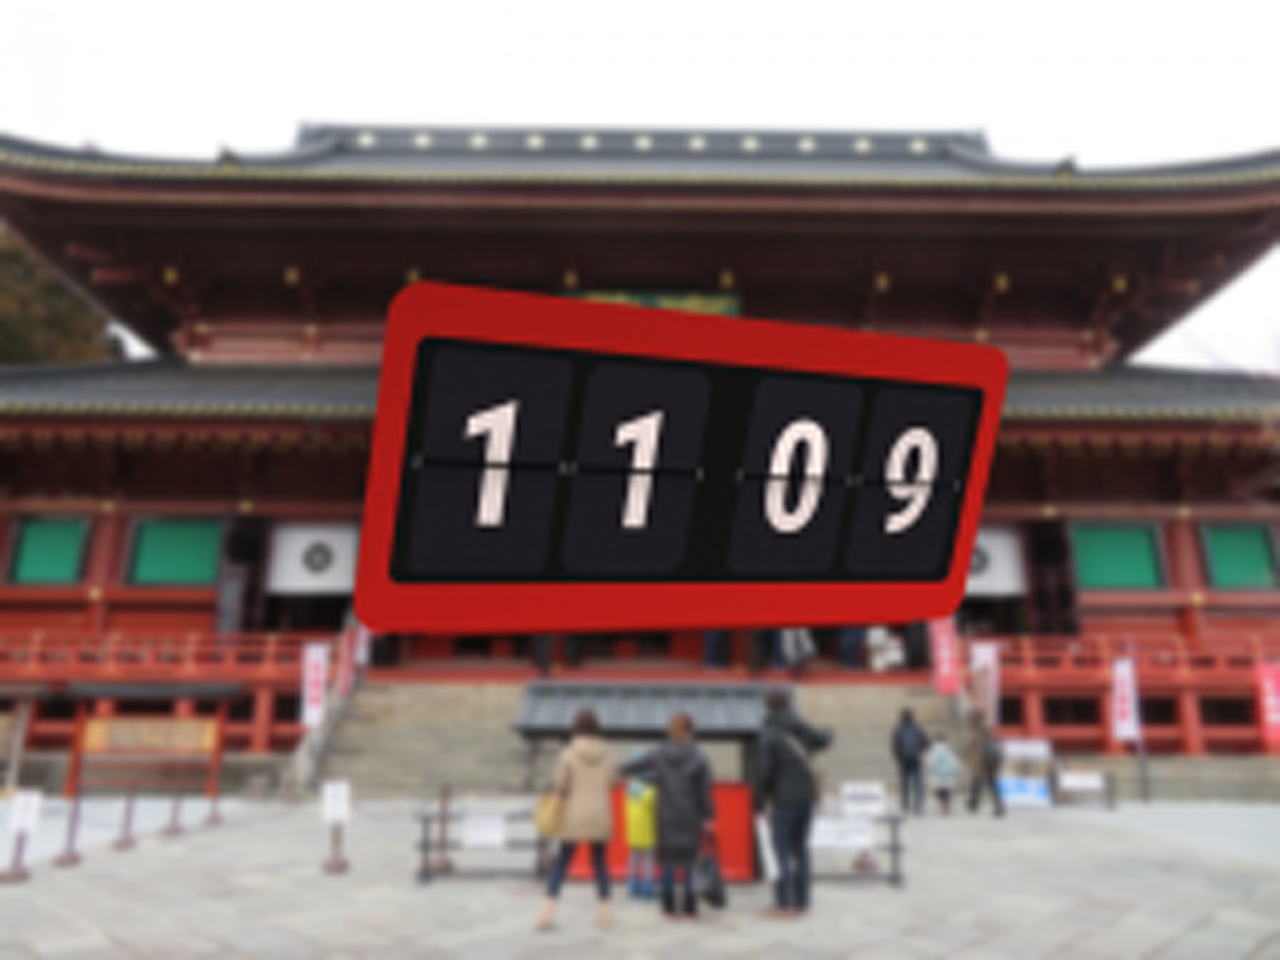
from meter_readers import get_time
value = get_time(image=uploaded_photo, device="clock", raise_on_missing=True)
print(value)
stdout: 11:09
